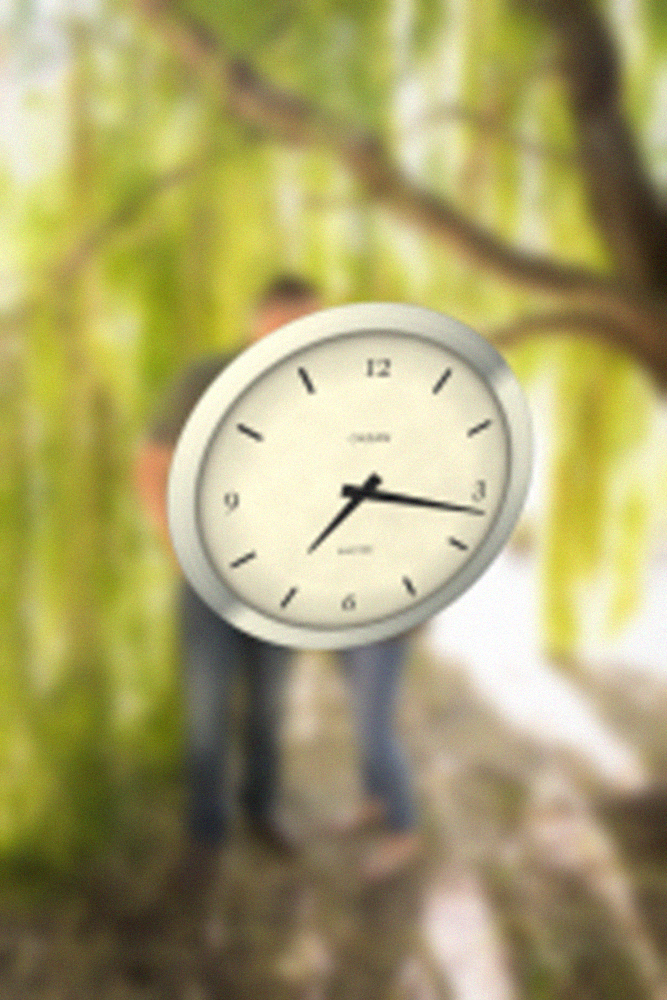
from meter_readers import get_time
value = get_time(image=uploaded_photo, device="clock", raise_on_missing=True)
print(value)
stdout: 7:17
